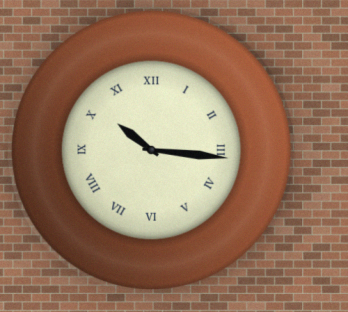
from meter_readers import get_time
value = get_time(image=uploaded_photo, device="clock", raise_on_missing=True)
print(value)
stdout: 10:16
